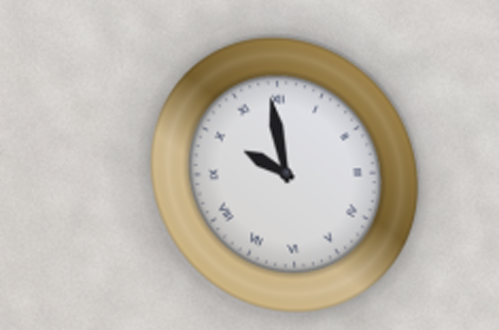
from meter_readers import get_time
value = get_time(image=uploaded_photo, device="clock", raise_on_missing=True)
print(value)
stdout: 9:59
